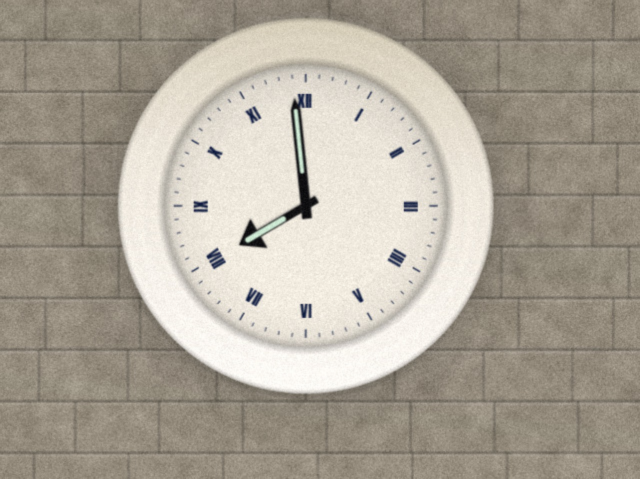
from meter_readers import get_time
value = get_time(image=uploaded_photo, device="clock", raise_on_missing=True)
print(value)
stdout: 7:59
